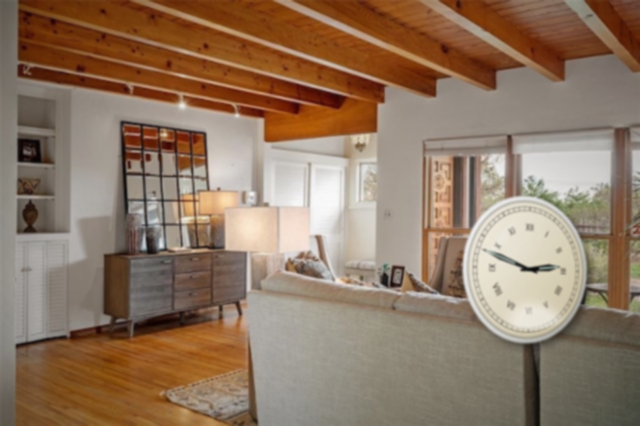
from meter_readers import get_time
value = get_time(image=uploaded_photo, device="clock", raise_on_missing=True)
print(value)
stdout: 2:48
